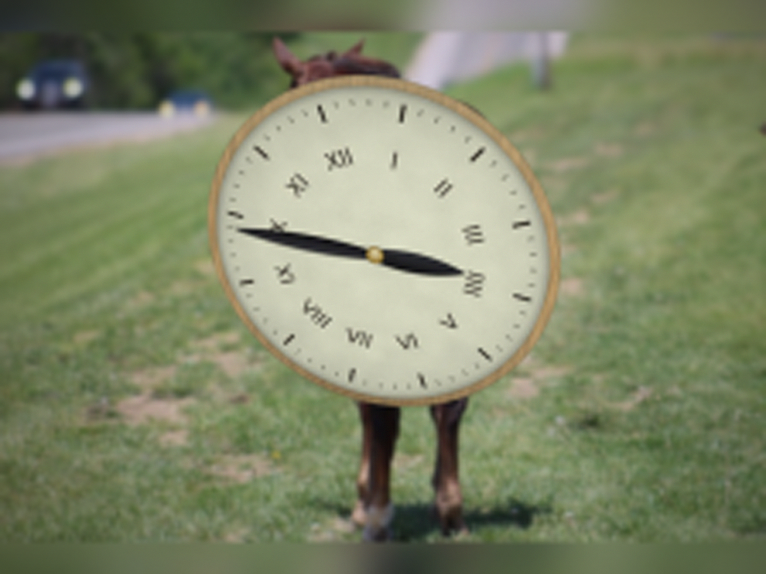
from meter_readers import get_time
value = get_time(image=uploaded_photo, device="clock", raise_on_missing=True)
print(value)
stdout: 3:49
